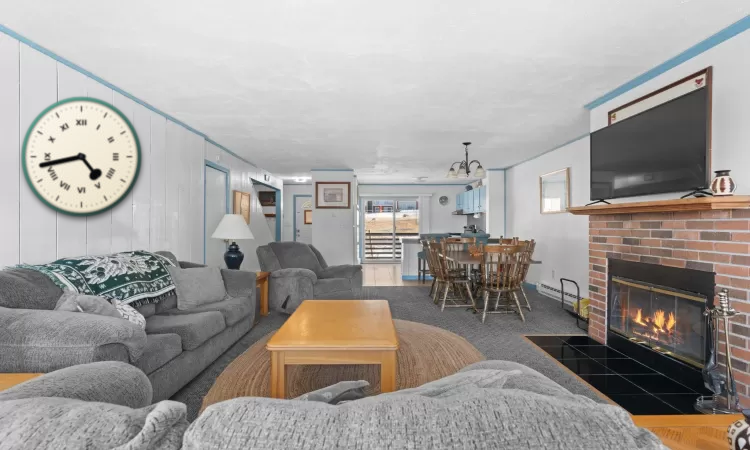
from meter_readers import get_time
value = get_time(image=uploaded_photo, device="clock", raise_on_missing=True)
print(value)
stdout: 4:43
